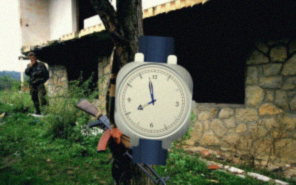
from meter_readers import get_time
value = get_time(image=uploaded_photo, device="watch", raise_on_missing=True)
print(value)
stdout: 7:58
